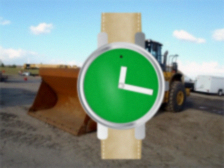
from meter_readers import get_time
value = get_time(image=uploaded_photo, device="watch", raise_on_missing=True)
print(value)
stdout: 12:17
